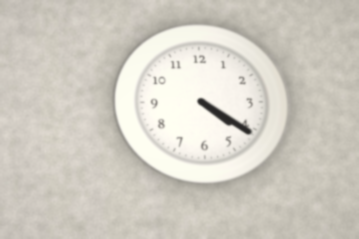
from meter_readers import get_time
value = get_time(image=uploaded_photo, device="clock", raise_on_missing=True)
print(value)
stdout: 4:21
